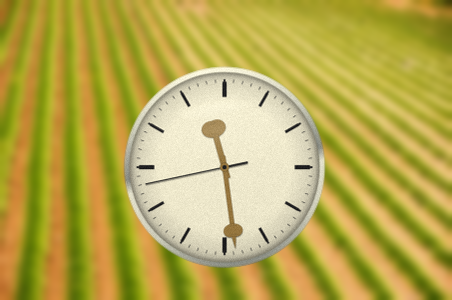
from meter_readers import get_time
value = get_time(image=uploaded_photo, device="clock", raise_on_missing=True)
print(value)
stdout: 11:28:43
